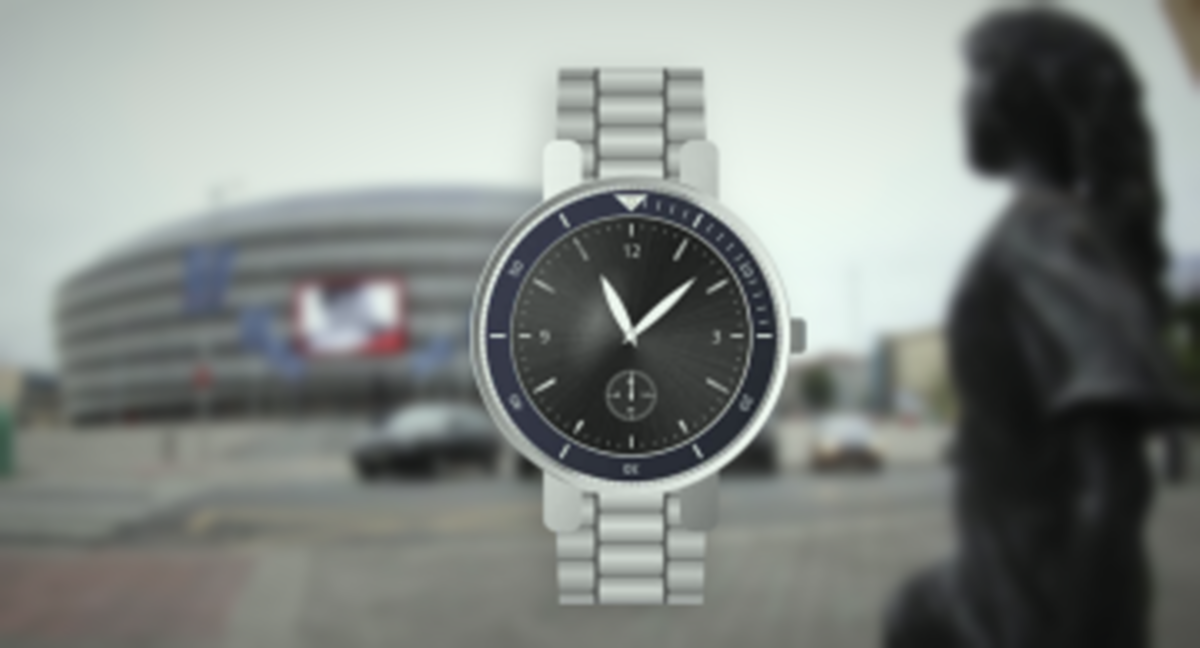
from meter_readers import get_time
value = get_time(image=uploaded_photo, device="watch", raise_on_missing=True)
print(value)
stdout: 11:08
